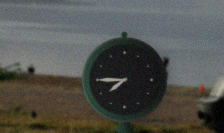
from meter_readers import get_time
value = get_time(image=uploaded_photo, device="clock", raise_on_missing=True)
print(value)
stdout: 7:45
